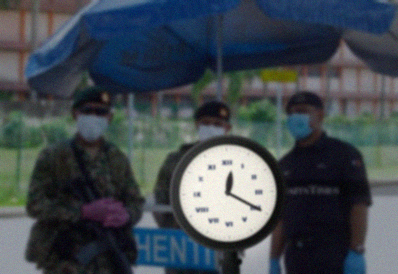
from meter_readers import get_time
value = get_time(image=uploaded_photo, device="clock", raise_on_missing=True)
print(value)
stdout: 12:20
